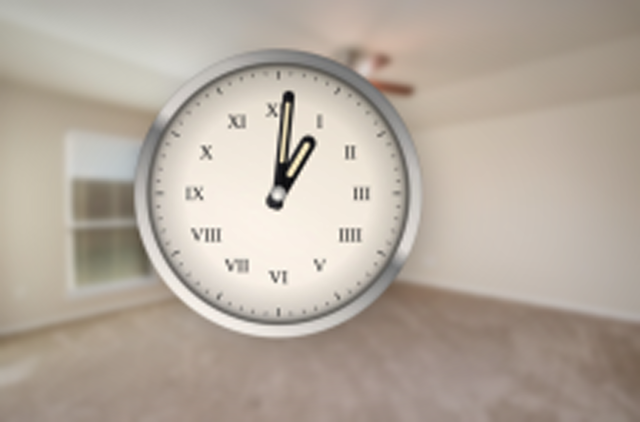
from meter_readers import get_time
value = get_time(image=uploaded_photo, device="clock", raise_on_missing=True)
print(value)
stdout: 1:01
